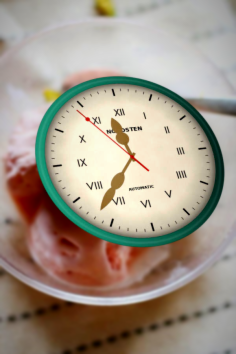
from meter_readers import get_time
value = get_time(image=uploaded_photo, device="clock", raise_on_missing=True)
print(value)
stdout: 11:36:54
